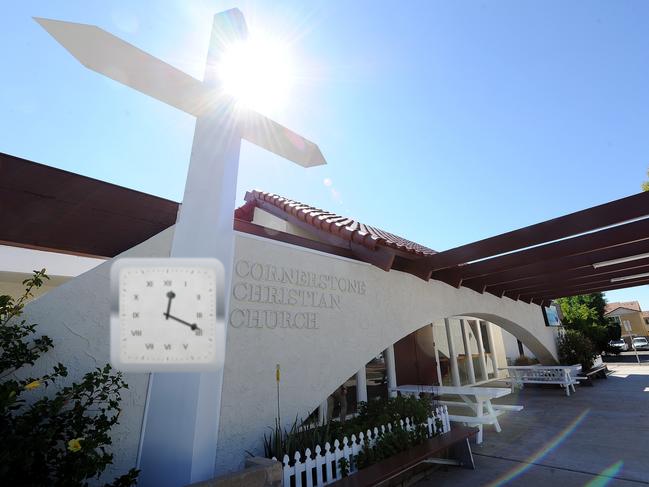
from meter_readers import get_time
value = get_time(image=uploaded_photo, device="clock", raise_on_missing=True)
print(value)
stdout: 12:19
